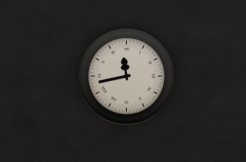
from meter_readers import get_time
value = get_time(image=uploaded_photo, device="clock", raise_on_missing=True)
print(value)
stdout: 11:43
